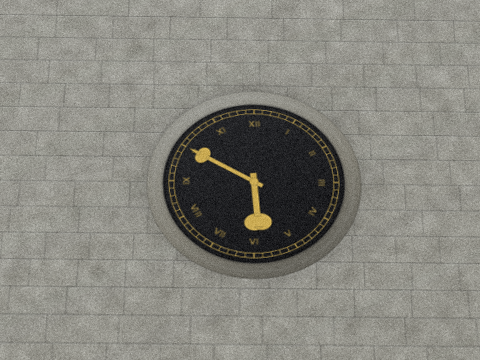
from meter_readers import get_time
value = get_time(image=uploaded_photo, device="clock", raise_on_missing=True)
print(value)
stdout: 5:50
